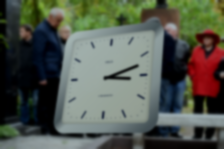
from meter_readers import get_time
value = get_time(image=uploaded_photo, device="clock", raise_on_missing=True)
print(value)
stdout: 3:12
